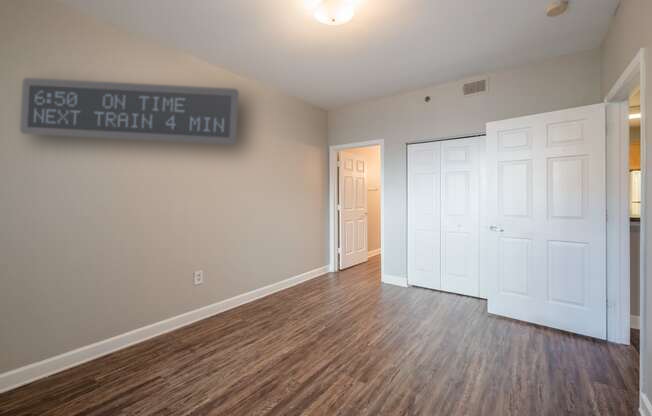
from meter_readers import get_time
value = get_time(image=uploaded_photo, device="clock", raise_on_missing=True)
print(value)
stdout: 6:50
